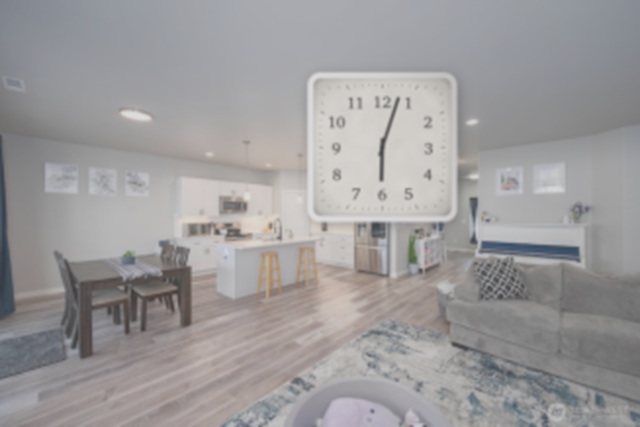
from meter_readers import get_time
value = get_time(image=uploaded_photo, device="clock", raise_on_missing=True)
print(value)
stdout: 6:03
